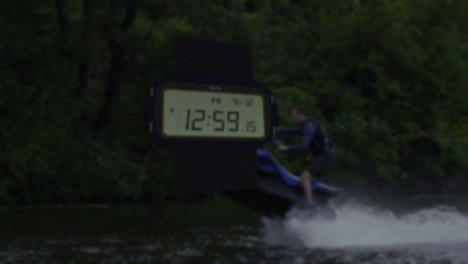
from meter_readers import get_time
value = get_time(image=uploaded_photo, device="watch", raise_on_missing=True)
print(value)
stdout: 12:59:15
